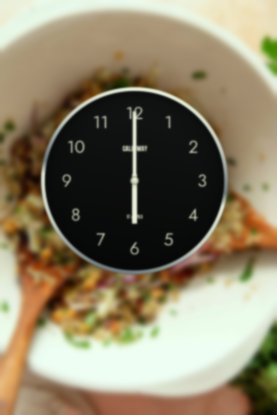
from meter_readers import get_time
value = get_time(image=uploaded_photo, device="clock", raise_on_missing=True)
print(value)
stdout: 6:00
